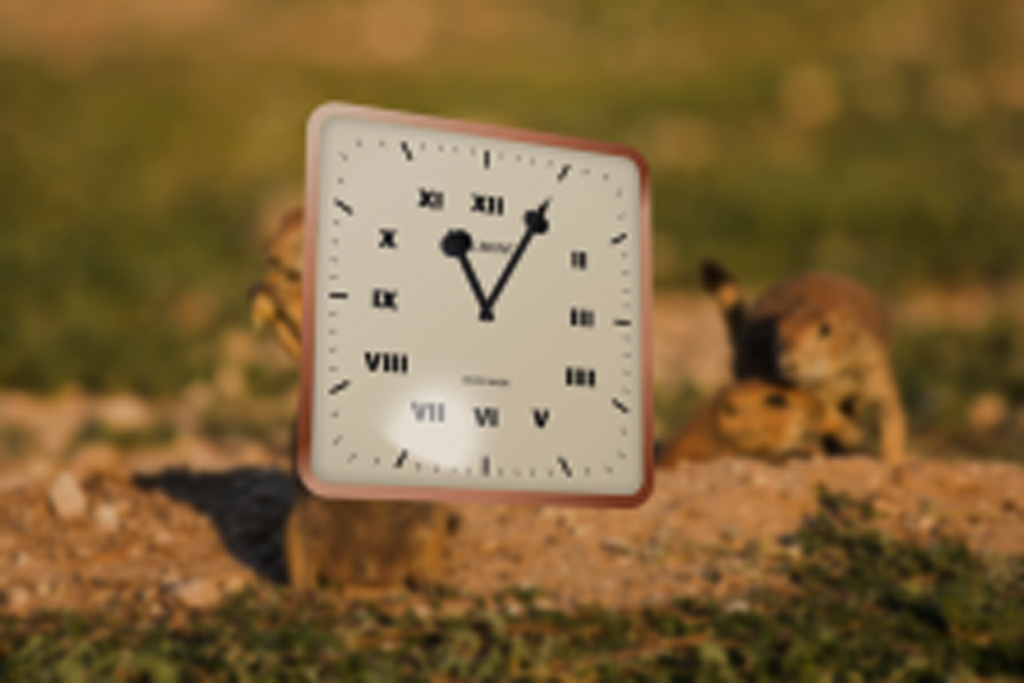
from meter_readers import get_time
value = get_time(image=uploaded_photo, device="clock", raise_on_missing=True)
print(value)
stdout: 11:05
